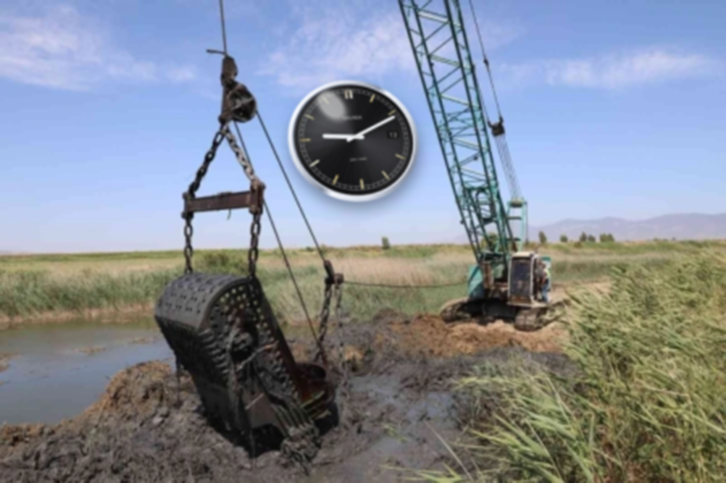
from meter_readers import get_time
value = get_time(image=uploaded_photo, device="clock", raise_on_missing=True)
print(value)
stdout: 9:11
